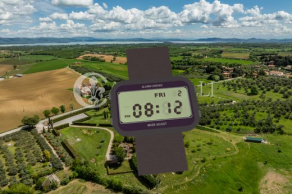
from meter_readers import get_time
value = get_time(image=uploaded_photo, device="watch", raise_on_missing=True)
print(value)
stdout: 8:12
